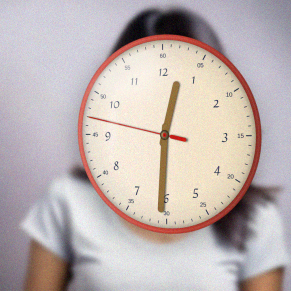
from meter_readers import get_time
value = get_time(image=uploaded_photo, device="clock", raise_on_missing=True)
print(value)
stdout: 12:30:47
